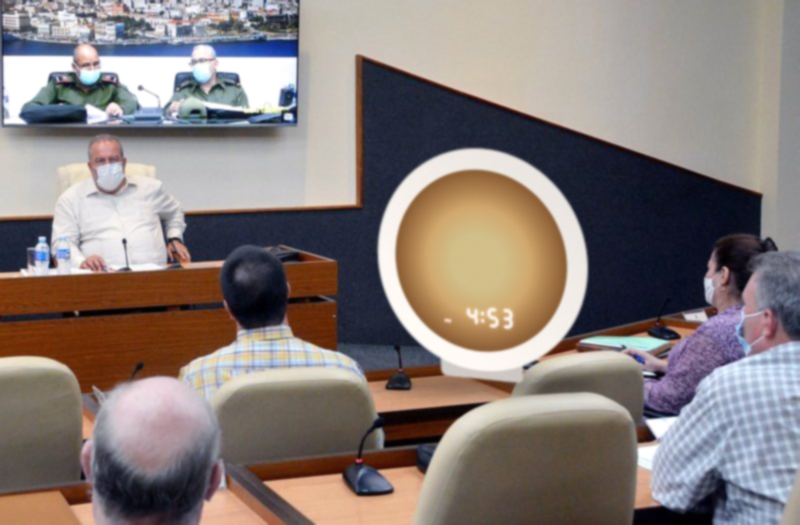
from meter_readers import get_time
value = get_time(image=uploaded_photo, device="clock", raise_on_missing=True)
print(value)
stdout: 4:53
